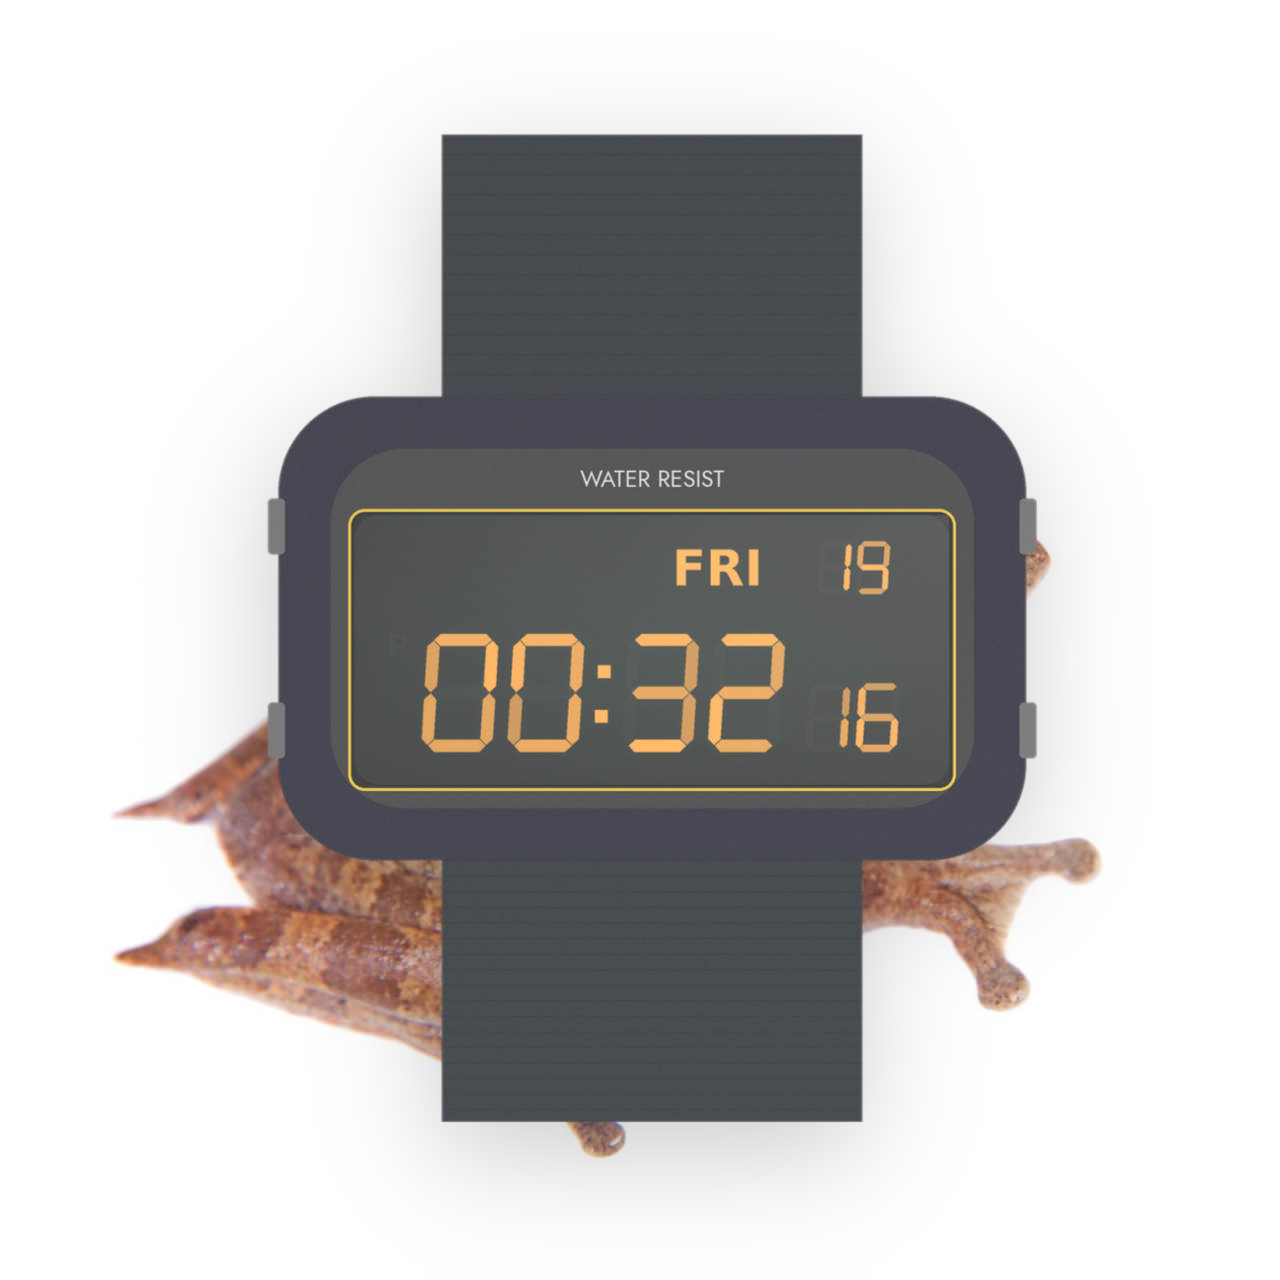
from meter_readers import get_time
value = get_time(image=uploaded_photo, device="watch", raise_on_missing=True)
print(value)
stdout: 0:32:16
